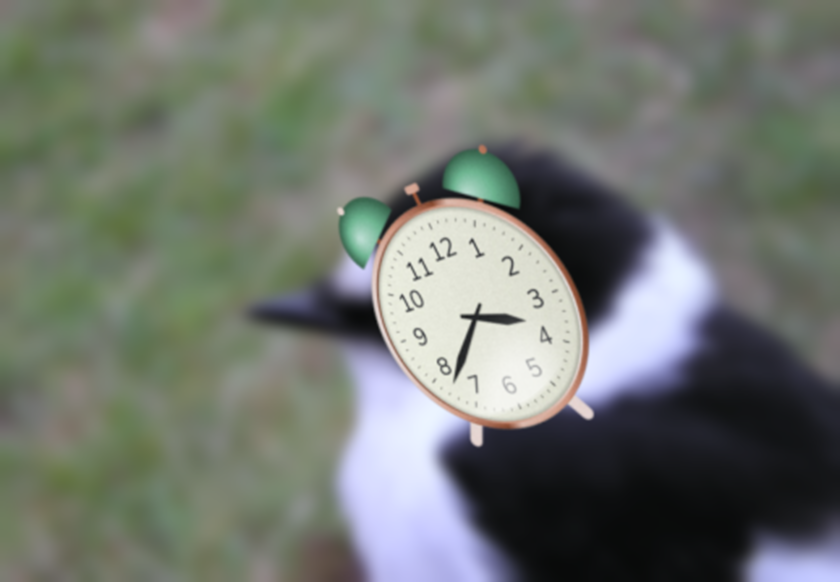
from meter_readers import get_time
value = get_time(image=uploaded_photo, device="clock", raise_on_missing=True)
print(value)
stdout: 3:38
